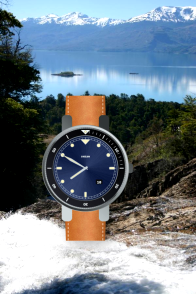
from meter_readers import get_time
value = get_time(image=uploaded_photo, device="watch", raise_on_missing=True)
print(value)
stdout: 7:50
